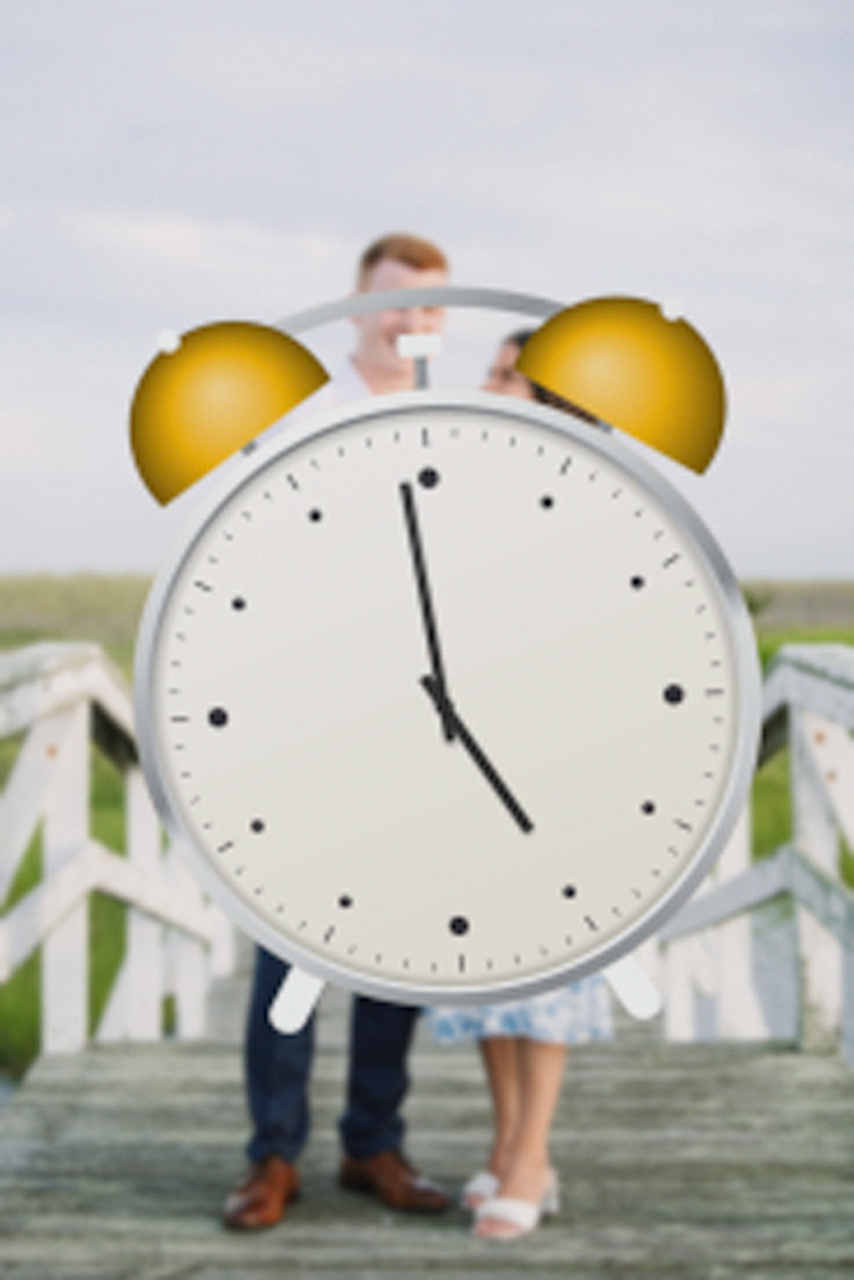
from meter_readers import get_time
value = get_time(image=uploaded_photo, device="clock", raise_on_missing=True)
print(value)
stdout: 4:59
